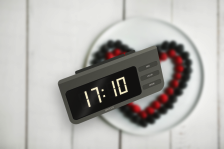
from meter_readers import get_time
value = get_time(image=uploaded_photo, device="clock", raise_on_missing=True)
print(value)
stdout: 17:10
